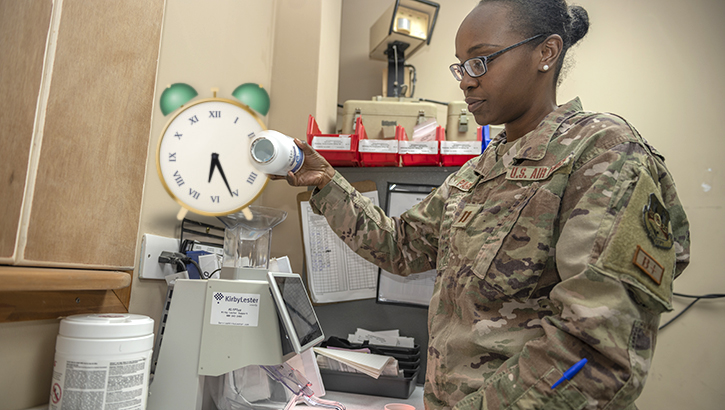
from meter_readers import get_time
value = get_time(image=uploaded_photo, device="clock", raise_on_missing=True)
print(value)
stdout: 6:26
